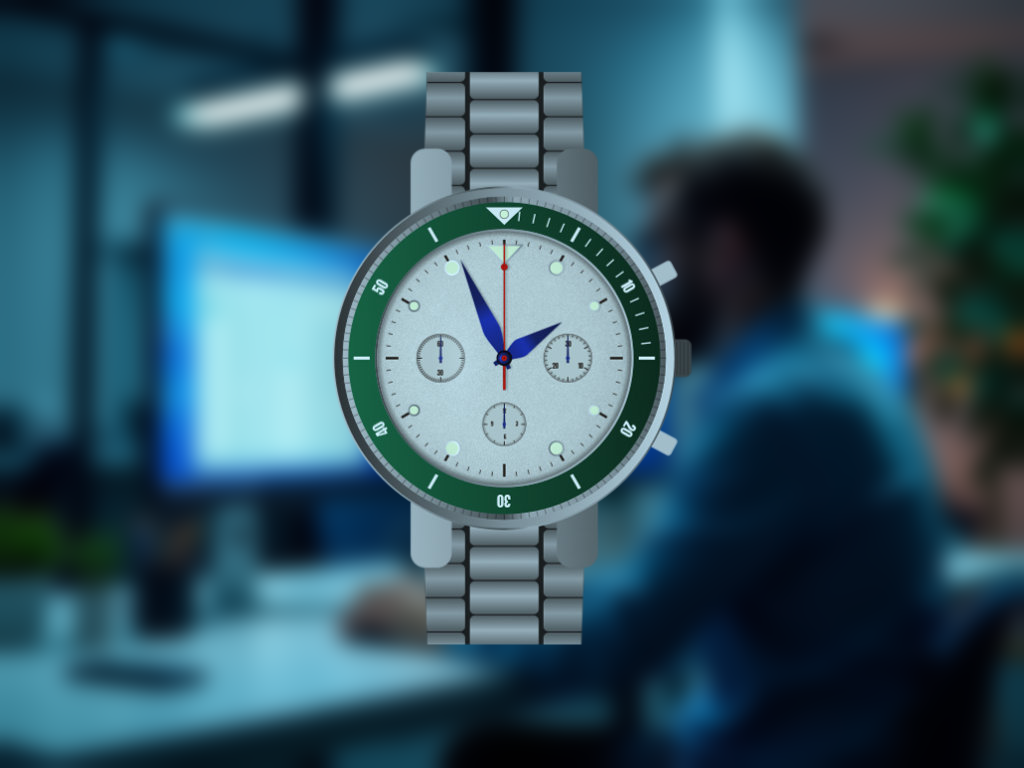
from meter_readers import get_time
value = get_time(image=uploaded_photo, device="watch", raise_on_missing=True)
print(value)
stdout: 1:56
